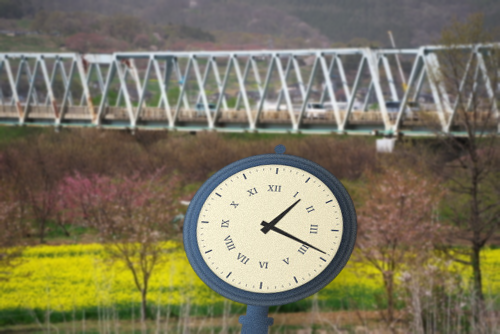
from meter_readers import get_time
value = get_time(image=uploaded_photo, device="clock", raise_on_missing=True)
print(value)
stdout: 1:19
